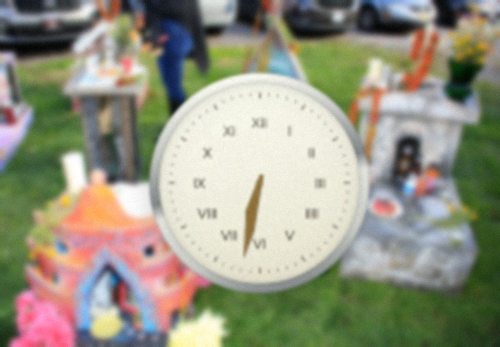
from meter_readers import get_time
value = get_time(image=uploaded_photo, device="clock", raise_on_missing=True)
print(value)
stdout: 6:32
